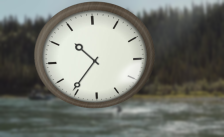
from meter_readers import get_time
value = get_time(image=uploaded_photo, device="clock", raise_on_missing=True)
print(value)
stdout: 10:36
